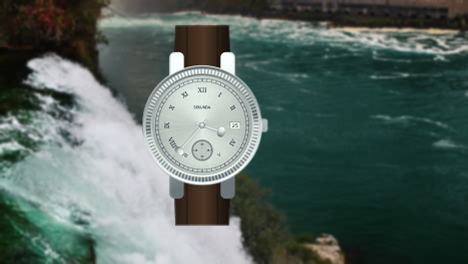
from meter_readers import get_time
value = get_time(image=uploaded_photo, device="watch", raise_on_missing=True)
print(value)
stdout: 3:37
